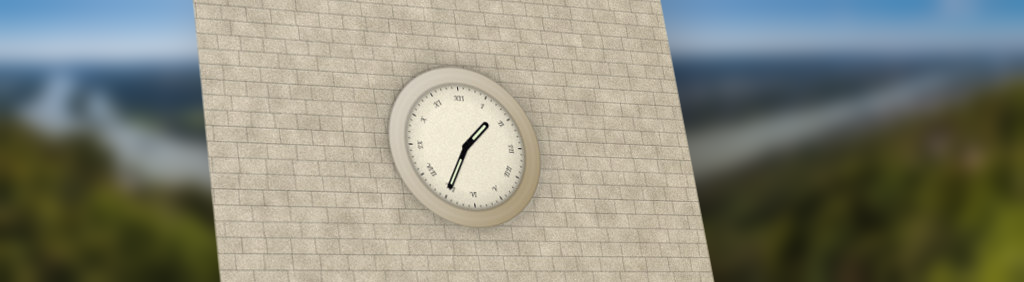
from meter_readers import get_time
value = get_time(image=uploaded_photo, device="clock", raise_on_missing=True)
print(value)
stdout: 1:35
